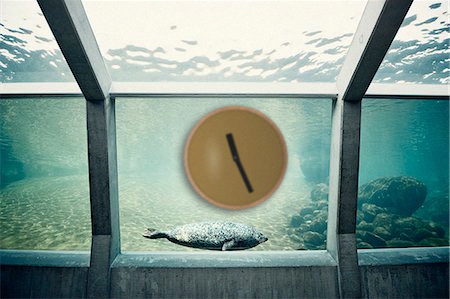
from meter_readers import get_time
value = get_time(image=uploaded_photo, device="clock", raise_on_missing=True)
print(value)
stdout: 11:26
